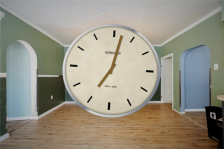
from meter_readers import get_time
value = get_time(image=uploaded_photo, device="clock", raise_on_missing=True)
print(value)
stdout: 7:02
